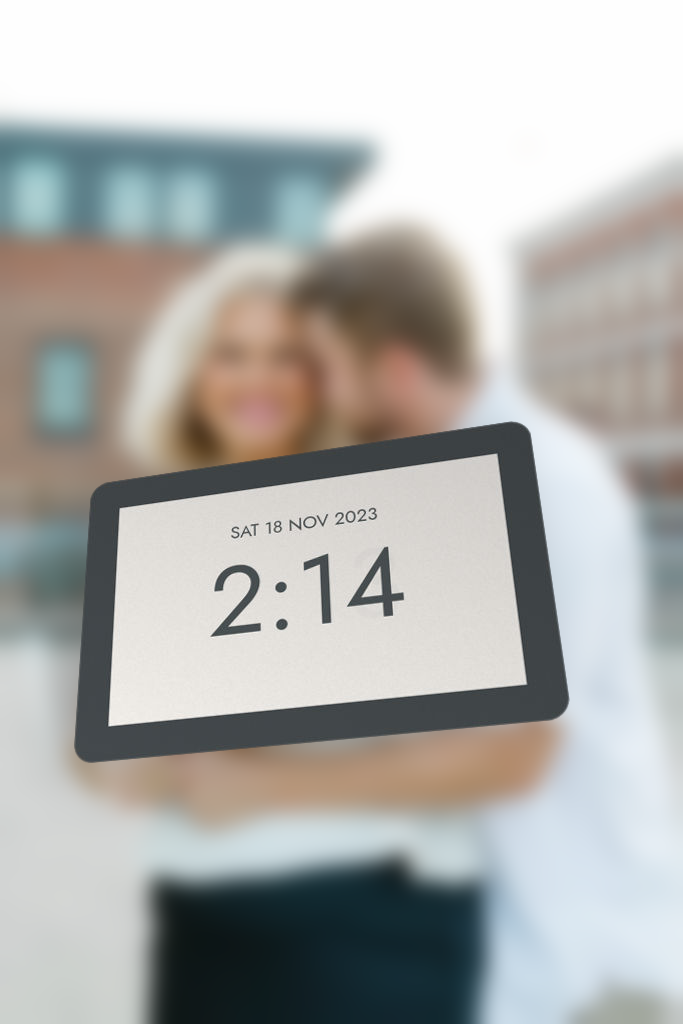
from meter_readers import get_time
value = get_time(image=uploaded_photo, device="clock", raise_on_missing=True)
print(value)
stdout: 2:14
